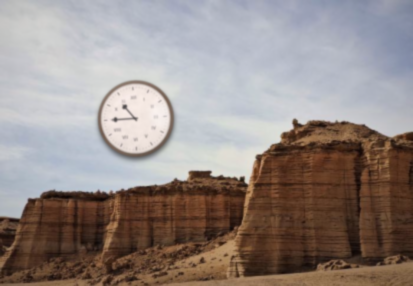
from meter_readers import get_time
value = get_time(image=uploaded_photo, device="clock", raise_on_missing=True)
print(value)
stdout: 10:45
